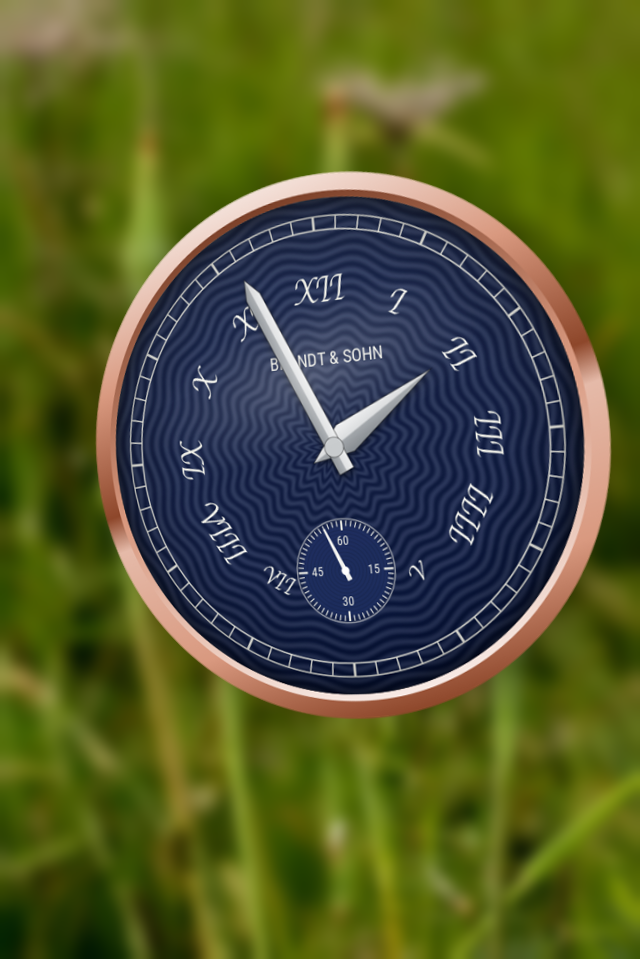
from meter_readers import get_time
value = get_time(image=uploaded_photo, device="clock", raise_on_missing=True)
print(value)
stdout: 1:55:56
